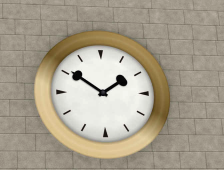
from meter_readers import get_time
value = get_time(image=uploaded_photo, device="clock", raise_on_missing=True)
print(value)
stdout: 1:51
